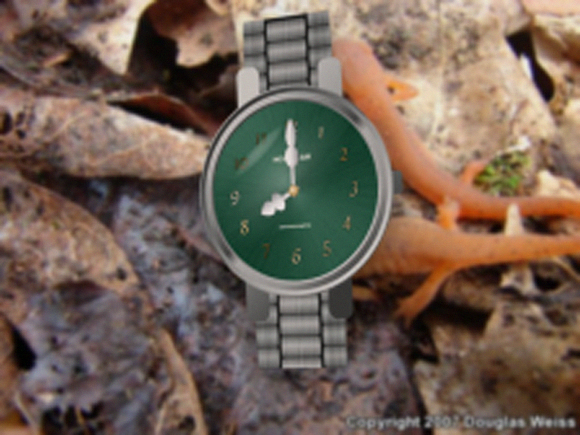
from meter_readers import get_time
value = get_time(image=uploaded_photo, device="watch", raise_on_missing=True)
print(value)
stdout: 8:00
